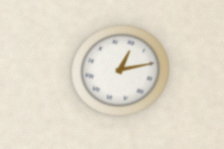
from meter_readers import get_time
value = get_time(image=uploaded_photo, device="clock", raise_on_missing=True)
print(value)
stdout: 12:10
